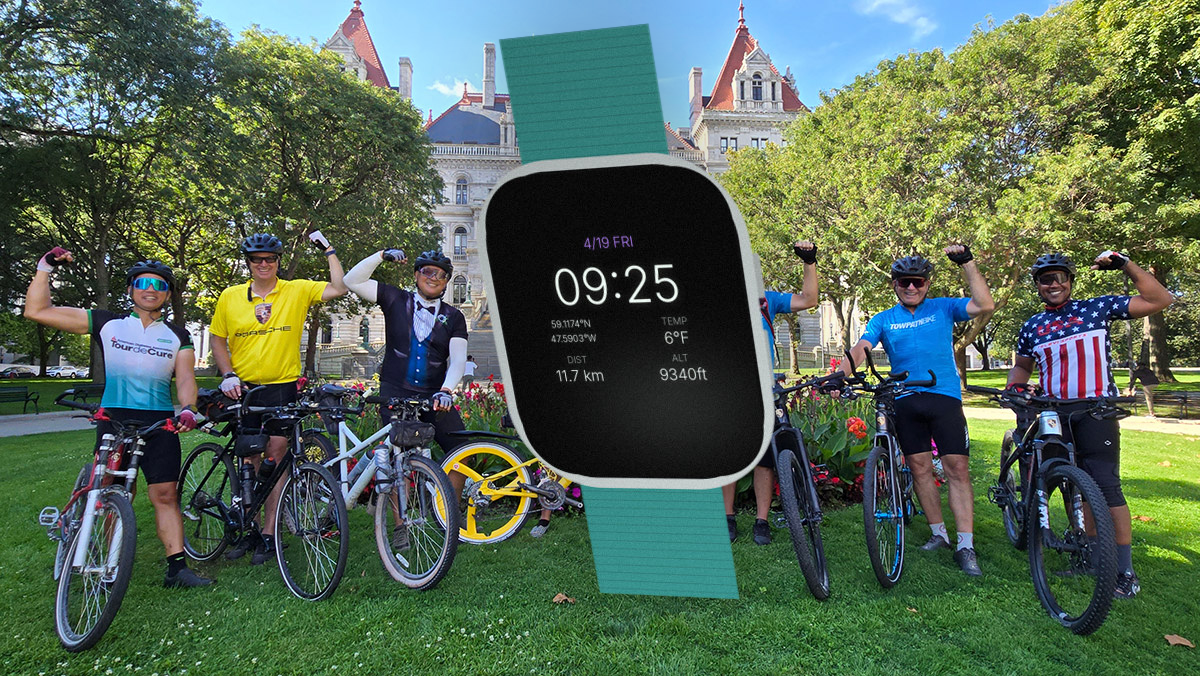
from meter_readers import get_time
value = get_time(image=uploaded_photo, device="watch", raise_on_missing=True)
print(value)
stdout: 9:25
